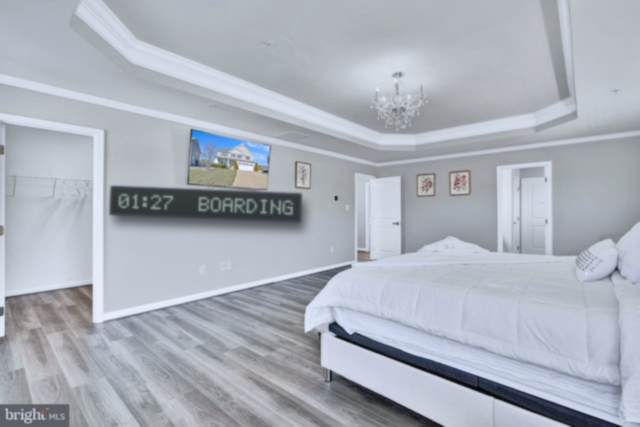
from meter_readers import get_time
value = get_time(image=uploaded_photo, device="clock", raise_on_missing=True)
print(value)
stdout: 1:27
